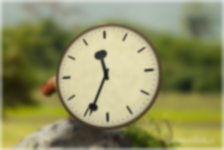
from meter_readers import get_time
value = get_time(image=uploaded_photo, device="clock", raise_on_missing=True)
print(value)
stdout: 11:34
